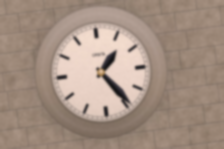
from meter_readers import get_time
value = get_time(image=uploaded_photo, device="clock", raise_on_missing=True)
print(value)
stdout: 1:24
